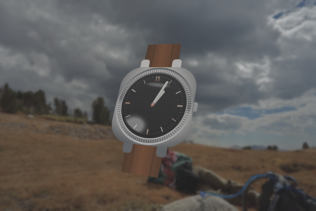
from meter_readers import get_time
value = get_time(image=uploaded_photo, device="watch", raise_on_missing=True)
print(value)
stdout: 1:04
